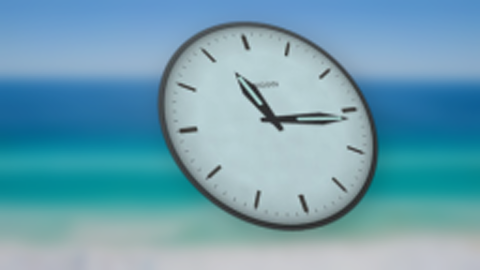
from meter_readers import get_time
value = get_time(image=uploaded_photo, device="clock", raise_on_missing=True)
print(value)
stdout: 11:16
